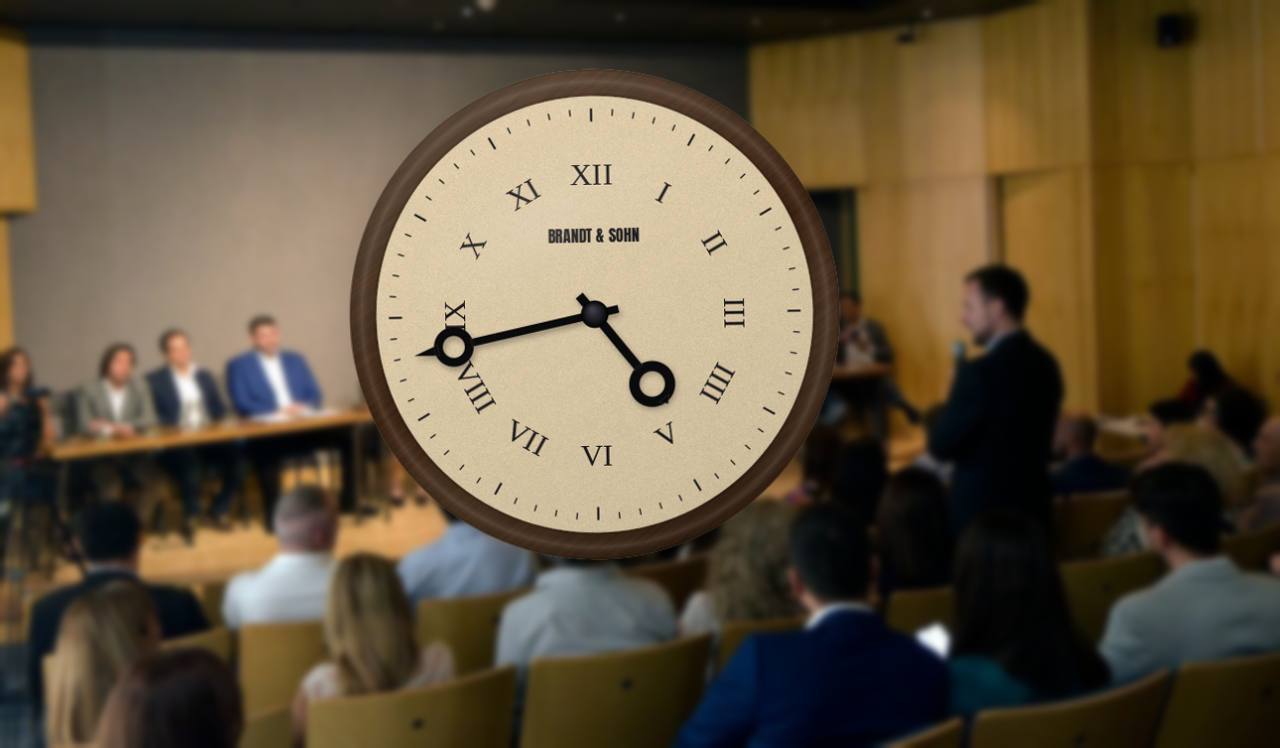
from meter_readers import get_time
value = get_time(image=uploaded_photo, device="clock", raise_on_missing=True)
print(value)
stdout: 4:43
